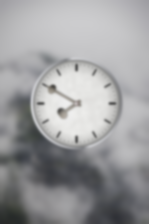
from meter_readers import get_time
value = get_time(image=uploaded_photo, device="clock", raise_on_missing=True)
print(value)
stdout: 7:50
